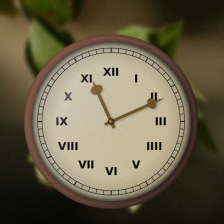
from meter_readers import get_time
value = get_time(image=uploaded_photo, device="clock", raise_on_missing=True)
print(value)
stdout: 11:11
